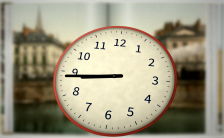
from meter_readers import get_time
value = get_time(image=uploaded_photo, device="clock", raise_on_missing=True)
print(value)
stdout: 8:44
